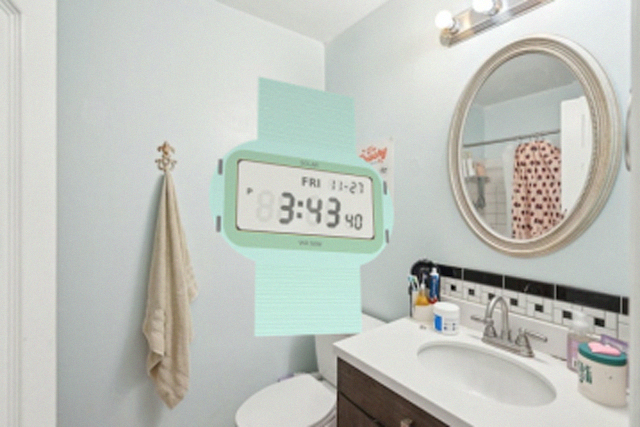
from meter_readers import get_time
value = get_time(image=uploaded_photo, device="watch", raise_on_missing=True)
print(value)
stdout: 3:43:40
